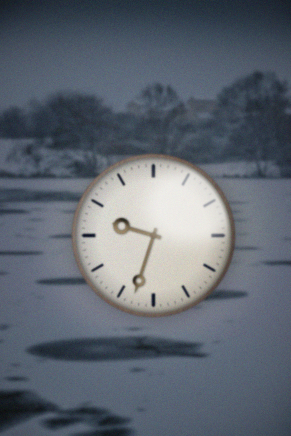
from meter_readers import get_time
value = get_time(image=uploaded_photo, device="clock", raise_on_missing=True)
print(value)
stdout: 9:33
